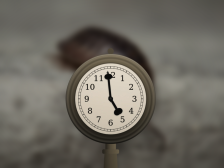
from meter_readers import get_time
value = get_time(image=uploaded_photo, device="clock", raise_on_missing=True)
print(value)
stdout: 4:59
